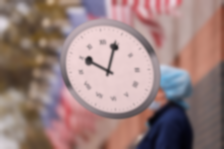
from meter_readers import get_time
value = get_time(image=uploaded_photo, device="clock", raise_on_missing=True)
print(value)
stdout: 10:04
